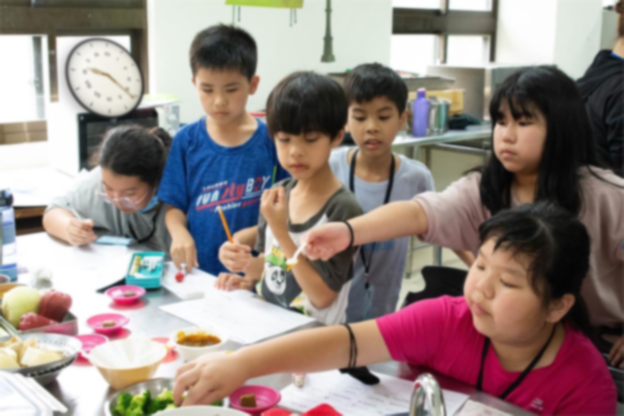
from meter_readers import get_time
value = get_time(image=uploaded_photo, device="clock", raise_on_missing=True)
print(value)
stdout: 9:21
